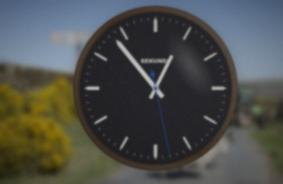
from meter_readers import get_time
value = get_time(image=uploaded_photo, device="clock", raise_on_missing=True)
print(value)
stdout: 12:53:28
